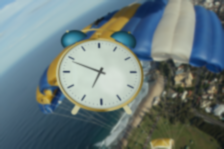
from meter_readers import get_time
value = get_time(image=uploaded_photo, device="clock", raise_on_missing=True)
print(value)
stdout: 6:49
